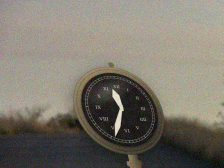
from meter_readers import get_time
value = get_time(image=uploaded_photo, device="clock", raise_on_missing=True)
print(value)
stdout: 11:34
